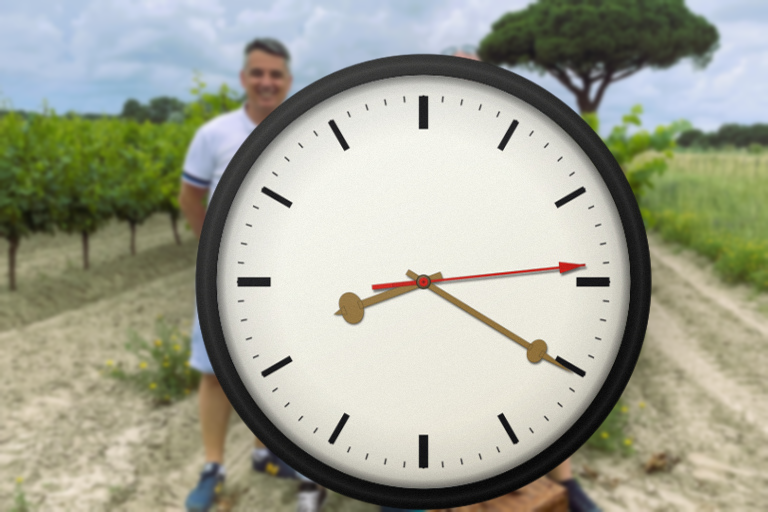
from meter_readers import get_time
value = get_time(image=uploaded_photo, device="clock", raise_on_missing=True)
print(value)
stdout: 8:20:14
